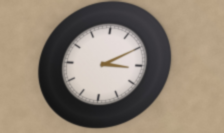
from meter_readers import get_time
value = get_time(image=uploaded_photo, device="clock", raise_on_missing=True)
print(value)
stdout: 3:10
